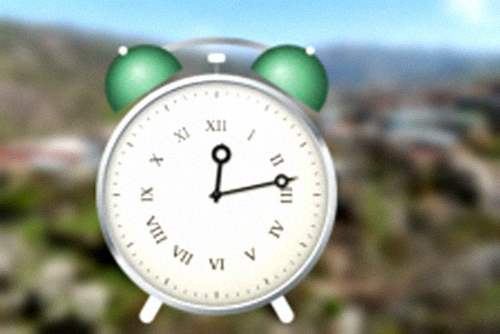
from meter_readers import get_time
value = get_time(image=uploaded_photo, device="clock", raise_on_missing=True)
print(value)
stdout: 12:13
